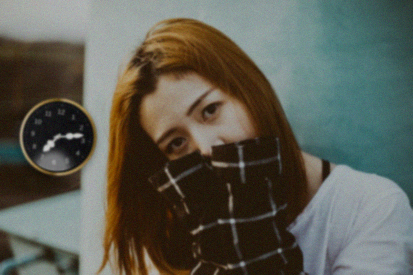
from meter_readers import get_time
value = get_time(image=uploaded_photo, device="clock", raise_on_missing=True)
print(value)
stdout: 7:13
